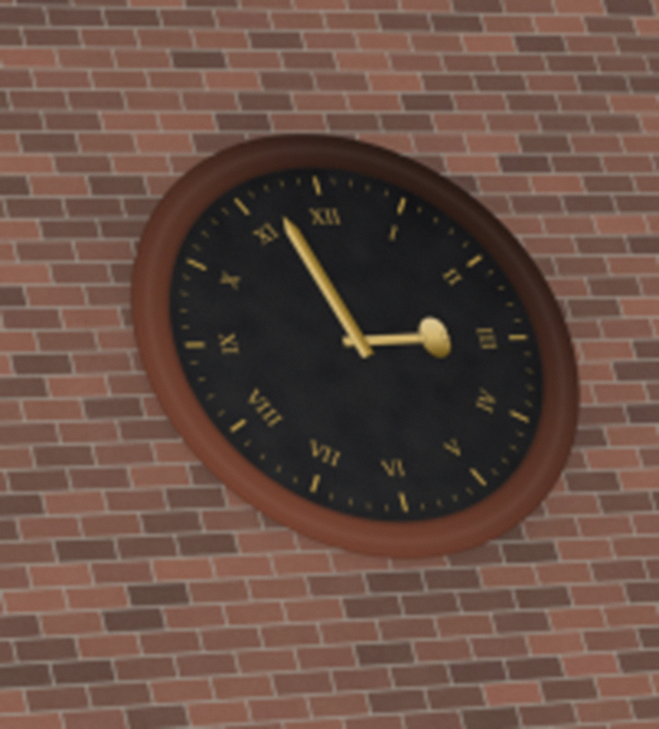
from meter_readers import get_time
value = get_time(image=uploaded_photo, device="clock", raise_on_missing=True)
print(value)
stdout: 2:57
